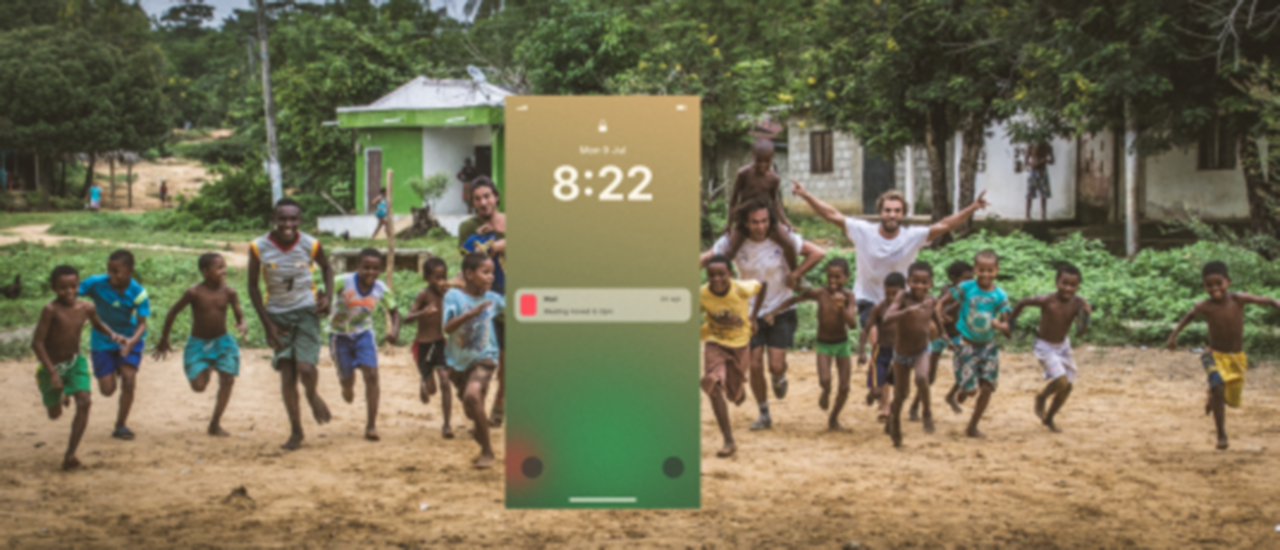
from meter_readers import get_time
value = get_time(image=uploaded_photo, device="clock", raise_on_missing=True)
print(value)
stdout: 8:22
